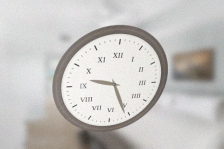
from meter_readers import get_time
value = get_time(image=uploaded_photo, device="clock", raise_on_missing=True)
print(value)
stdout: 9:26
